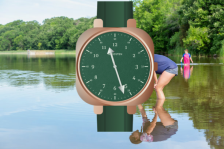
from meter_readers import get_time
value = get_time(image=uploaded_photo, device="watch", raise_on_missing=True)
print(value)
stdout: 11:27
